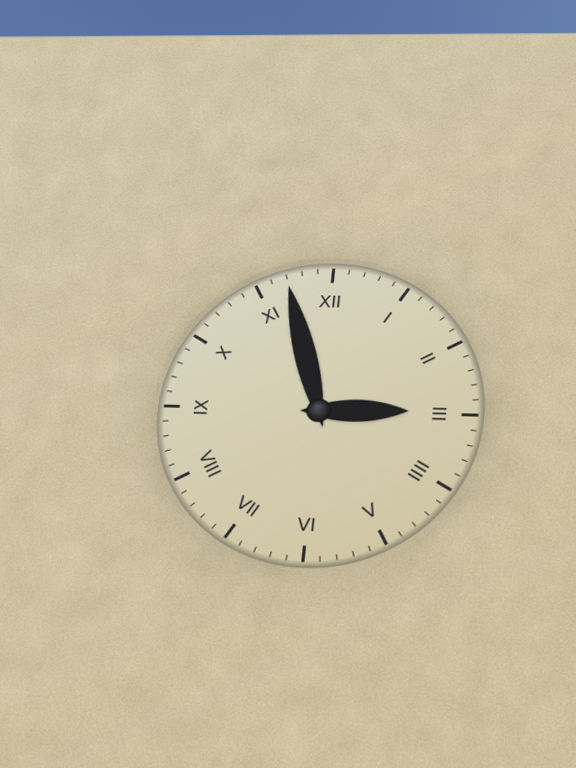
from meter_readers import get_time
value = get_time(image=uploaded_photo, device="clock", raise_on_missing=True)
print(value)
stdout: 2:57
